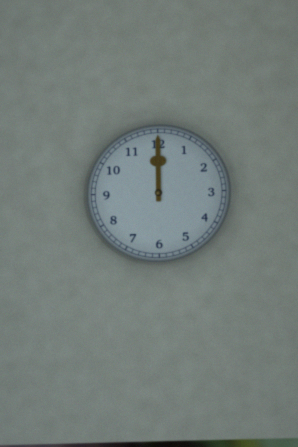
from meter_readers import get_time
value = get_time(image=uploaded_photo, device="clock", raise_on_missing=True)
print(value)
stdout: 12:00
